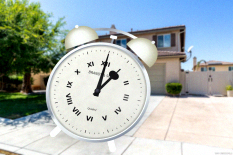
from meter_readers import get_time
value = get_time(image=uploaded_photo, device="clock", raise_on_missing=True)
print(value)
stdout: 1:00
